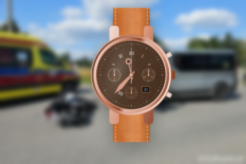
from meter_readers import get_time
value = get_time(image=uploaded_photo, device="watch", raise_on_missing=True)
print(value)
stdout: 11:37
